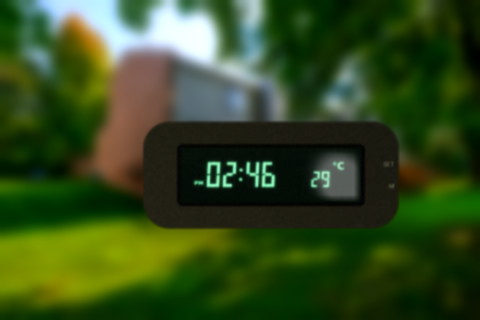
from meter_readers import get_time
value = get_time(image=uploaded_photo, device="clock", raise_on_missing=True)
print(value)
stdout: 2:46
